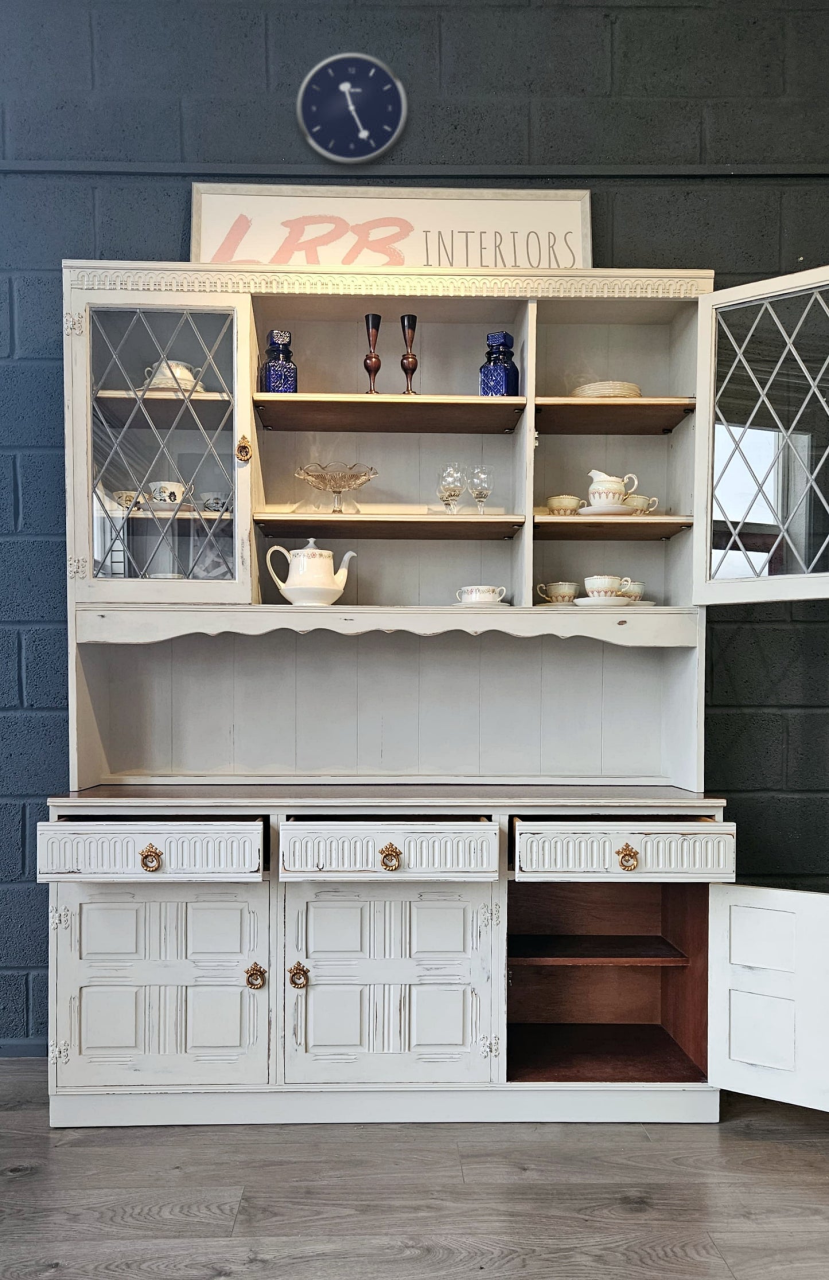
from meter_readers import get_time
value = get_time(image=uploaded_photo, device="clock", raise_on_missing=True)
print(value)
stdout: 11:26
